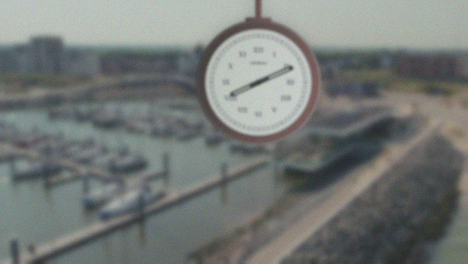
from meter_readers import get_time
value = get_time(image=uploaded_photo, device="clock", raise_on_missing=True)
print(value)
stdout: 8:11
